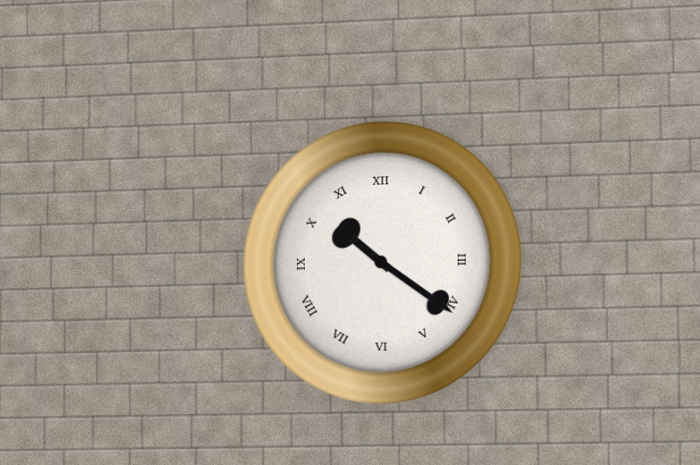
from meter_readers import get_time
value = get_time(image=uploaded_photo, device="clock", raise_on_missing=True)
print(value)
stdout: 10:21
